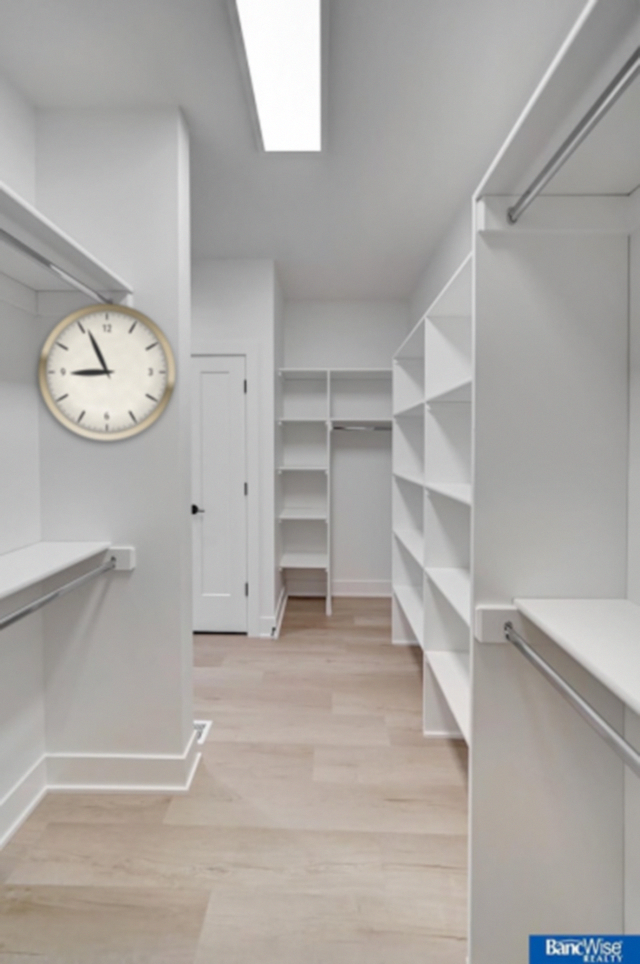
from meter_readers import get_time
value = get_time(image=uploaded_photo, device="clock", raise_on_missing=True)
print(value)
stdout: 8:56
